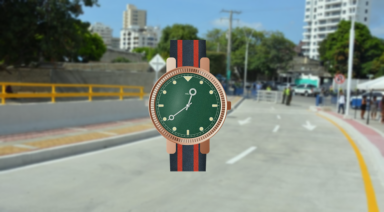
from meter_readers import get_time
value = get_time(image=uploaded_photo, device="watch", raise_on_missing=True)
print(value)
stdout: 12:39
